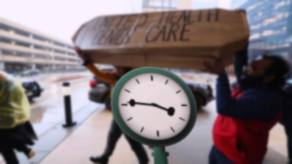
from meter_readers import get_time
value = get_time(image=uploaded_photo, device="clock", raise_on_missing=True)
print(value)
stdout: 3:46
